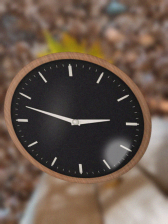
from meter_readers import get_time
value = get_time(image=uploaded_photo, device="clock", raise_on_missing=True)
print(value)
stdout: 2:48
